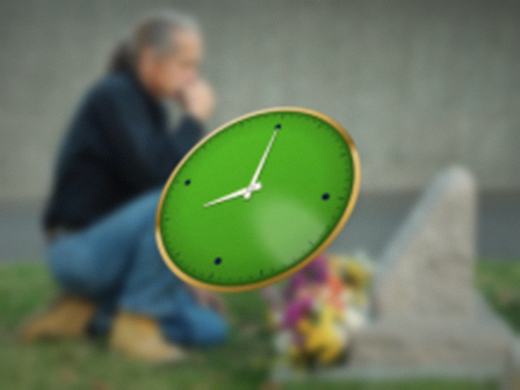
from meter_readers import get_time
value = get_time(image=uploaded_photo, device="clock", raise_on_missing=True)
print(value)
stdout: 8:00
